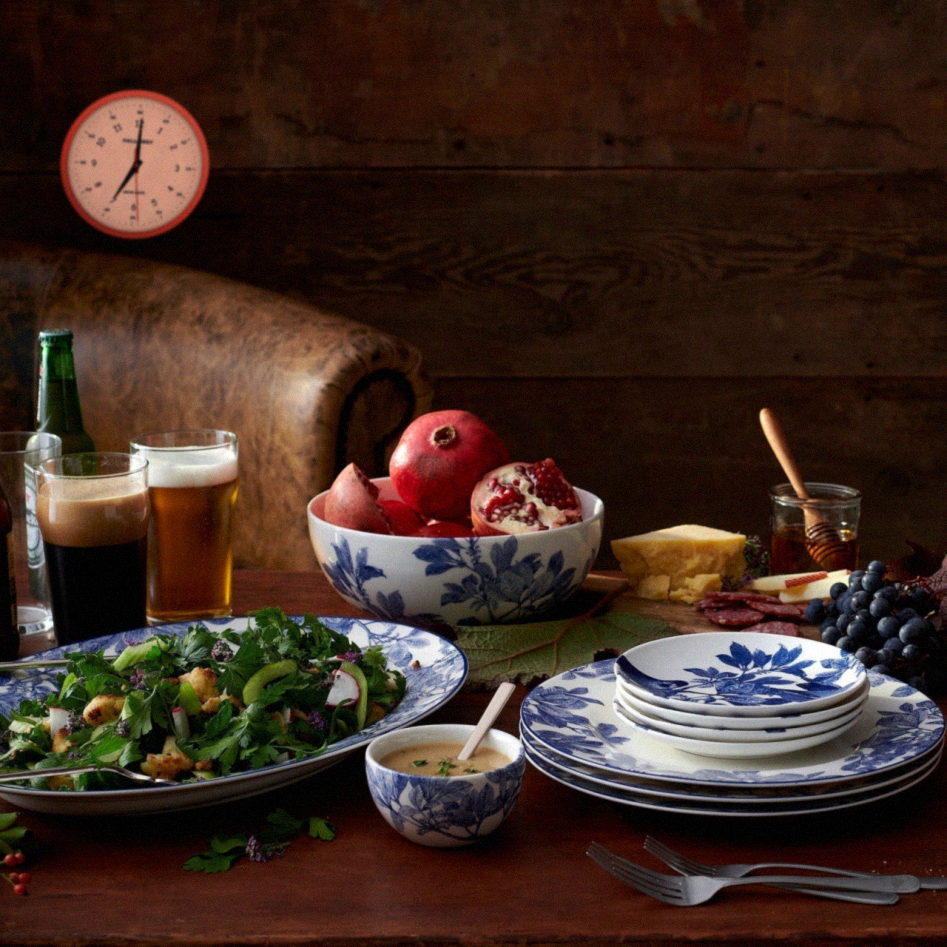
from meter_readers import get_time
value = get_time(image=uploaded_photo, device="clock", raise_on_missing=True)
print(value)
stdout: 7:00:29
